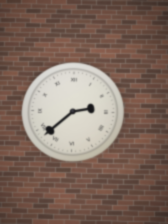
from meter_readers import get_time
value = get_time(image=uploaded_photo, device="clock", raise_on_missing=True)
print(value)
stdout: 2:38
